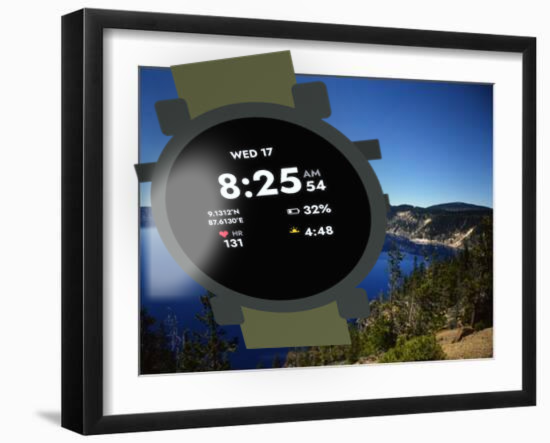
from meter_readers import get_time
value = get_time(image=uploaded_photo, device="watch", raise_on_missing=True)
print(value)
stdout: 8:25:54
